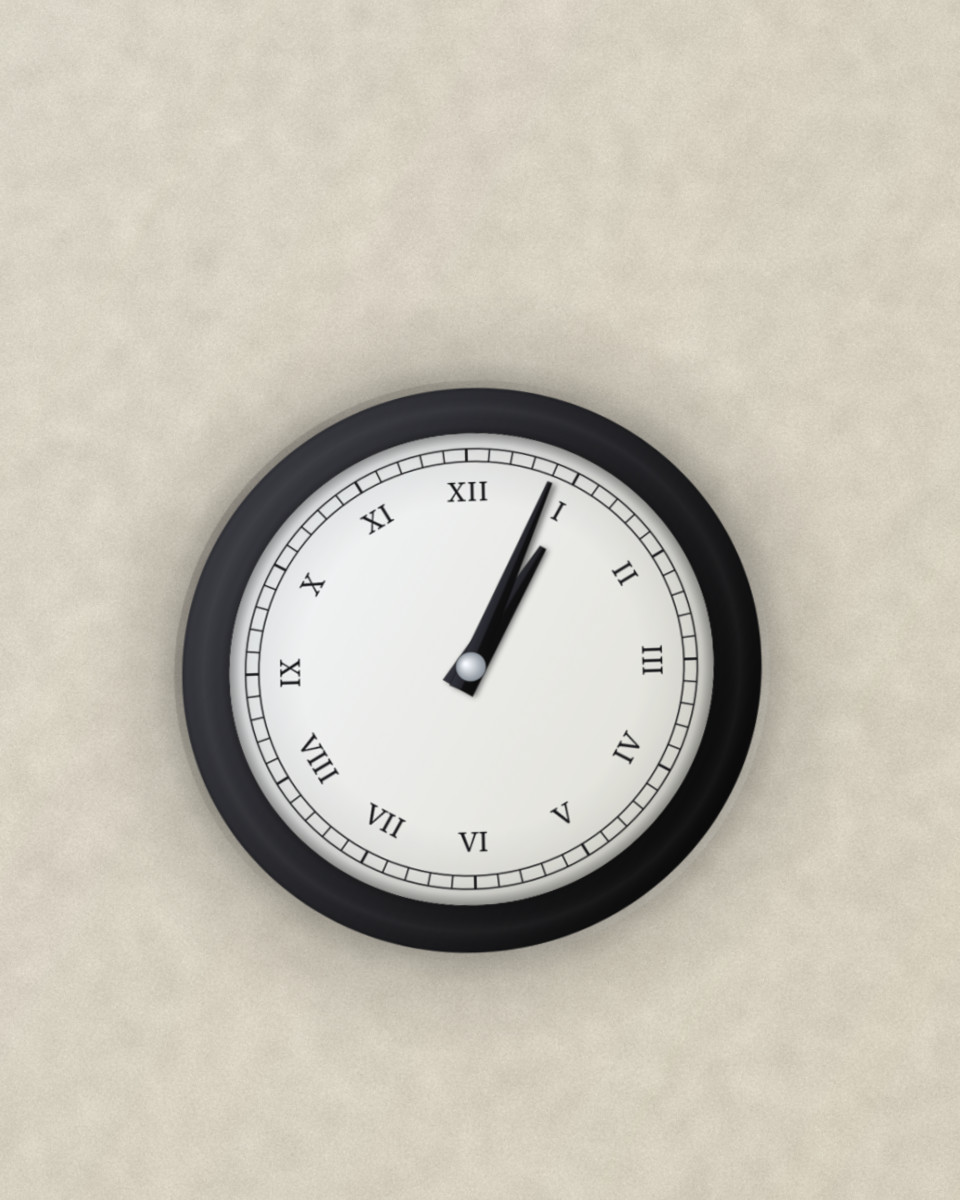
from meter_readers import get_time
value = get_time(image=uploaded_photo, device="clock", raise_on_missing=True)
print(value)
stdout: 1:04
